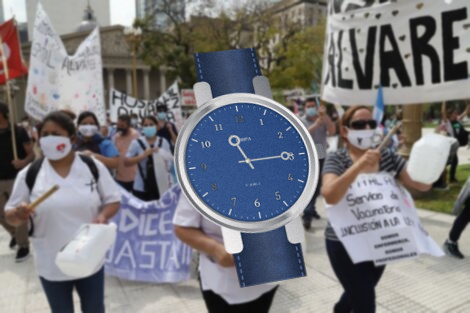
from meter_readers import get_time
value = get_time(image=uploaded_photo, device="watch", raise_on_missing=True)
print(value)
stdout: 11:15
